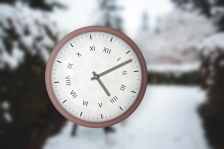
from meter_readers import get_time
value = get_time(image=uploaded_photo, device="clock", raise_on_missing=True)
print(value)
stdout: 4:07
